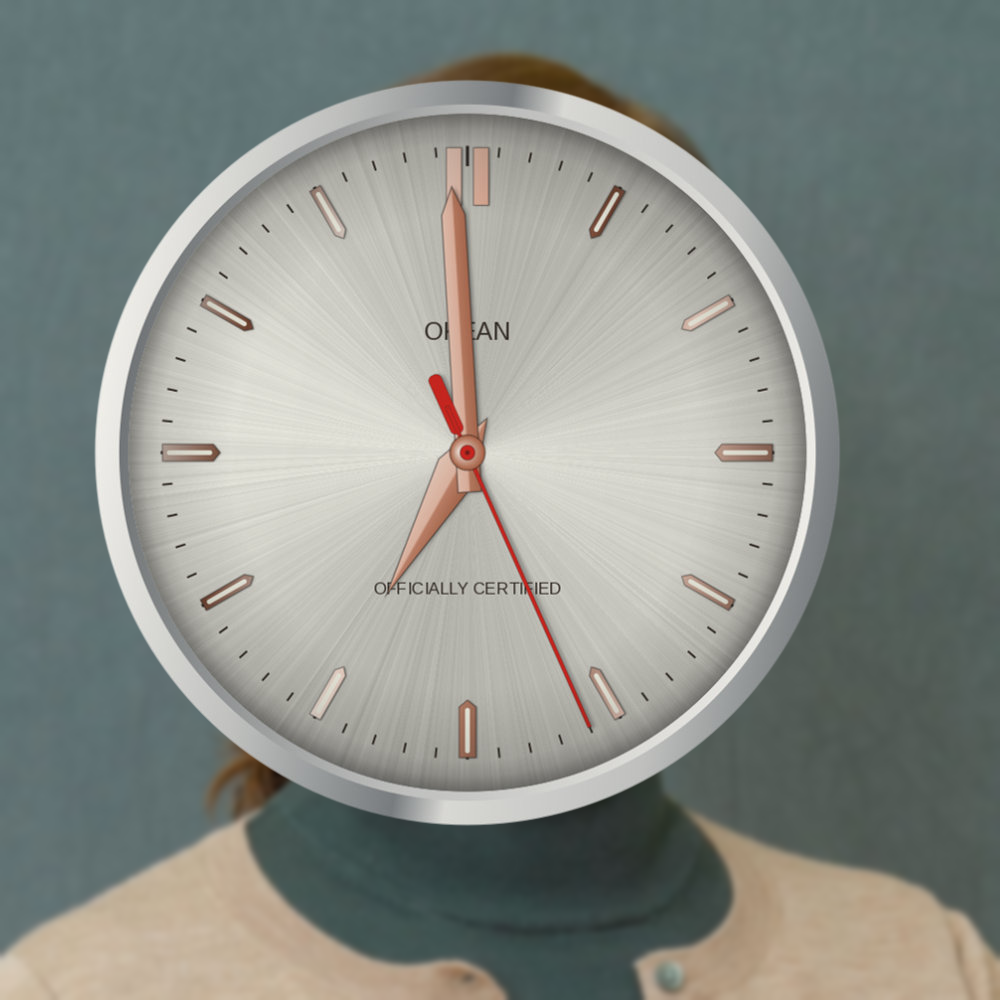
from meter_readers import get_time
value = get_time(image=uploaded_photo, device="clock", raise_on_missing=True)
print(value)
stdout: 6:59:26
